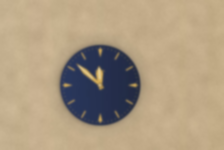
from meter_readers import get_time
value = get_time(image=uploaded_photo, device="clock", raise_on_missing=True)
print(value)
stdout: 11:52
